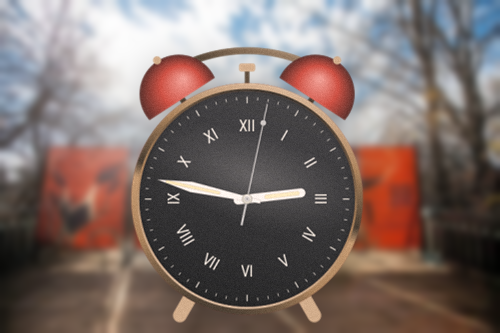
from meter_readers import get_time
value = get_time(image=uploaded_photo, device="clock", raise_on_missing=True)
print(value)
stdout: 2:47:02
